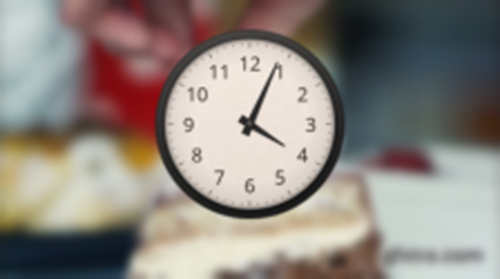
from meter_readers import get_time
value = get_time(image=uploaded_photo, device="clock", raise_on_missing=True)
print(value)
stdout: 4:04
